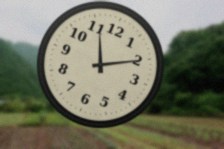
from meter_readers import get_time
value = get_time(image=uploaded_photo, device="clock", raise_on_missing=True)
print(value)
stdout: 11:10
